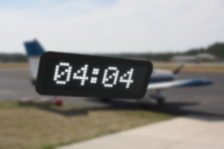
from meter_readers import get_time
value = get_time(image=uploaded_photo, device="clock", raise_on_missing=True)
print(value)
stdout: 4:04
